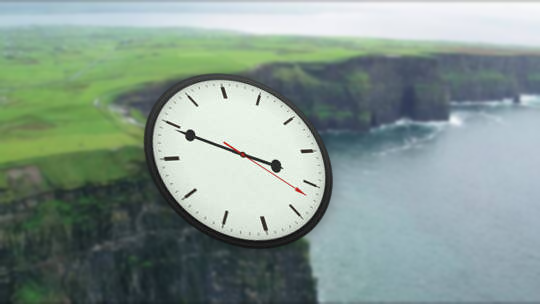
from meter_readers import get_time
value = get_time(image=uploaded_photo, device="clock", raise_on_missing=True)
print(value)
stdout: 3:49:22
